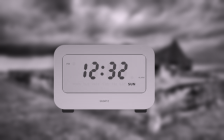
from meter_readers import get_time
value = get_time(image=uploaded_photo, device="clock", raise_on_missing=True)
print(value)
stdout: 12:32
